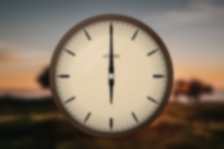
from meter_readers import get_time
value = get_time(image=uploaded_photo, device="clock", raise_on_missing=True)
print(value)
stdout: 6:00
